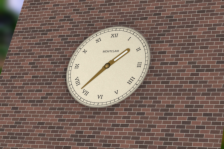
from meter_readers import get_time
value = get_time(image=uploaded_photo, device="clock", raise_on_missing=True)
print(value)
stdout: 1:37
